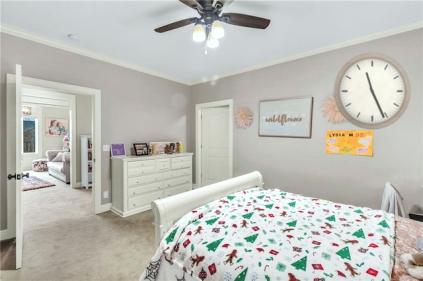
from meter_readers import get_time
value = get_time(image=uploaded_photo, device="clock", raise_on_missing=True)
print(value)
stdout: 11:26
